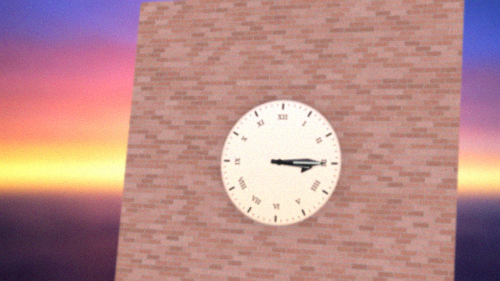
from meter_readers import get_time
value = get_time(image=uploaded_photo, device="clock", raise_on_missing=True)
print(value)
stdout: 3:15
